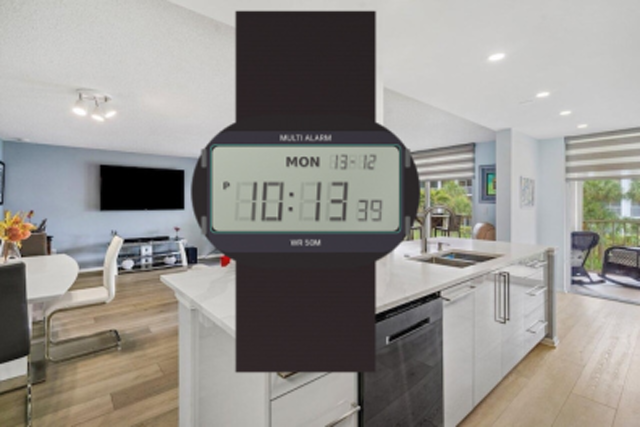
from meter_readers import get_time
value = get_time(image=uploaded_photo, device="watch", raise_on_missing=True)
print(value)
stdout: 10:13:39
